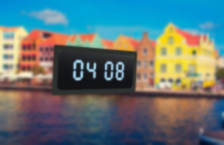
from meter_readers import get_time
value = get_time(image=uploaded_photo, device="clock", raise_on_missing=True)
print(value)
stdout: 4:08
